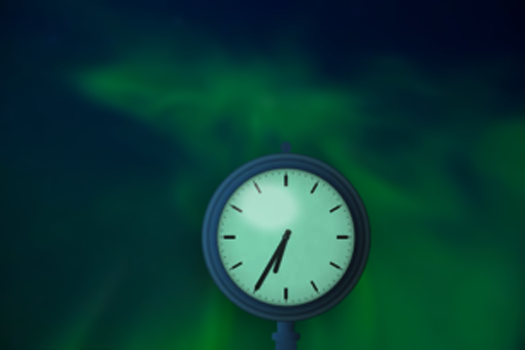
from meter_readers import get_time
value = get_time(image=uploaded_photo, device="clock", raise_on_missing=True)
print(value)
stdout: 6:35
